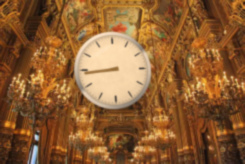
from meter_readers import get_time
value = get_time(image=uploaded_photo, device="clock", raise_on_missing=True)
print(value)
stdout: 8:44
